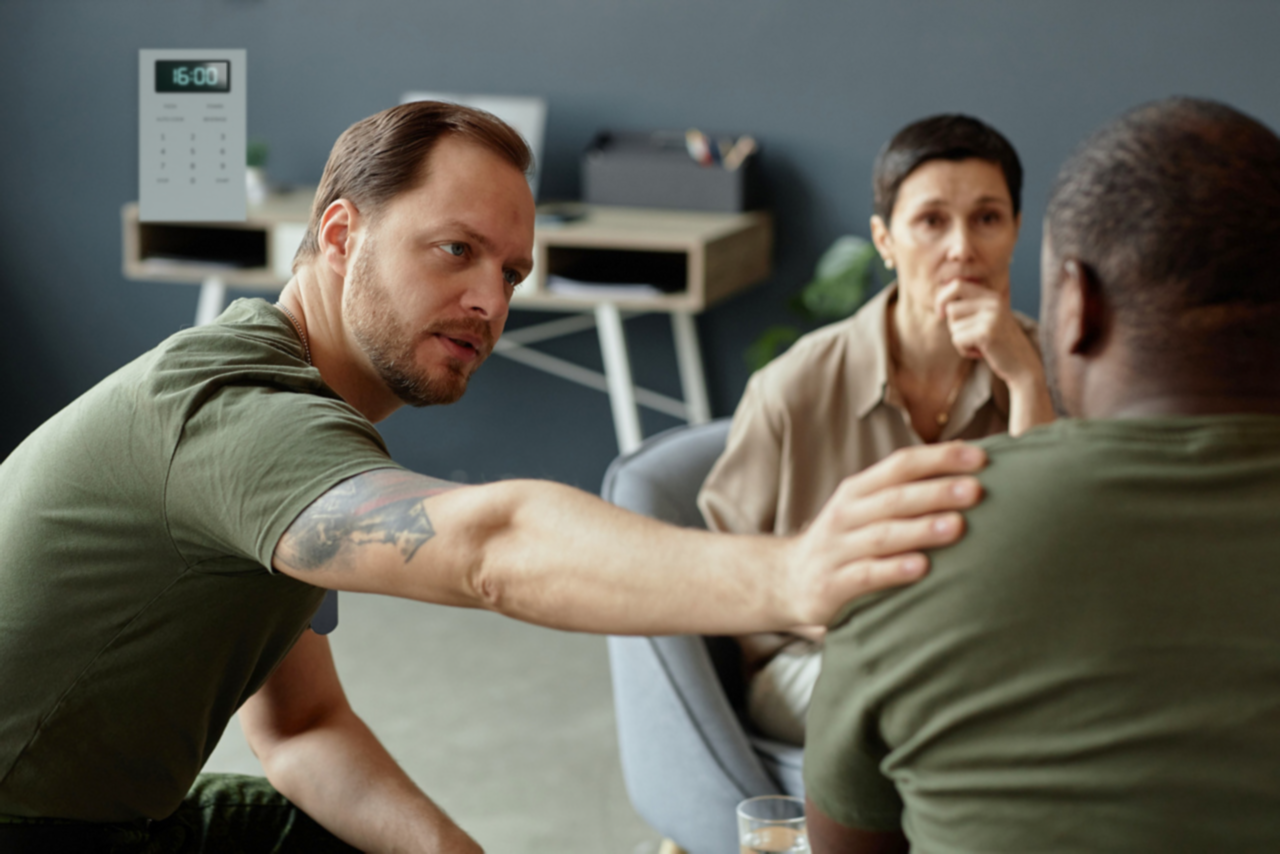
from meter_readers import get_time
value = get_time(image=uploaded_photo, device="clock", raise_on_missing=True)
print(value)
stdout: 16:00
